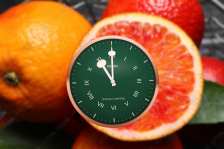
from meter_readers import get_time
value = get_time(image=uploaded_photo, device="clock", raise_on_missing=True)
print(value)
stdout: 11:00
